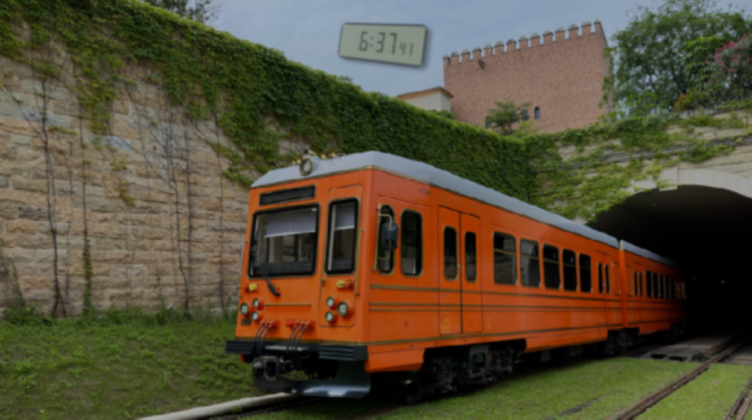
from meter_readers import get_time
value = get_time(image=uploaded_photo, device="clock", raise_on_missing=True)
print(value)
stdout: 6:37
